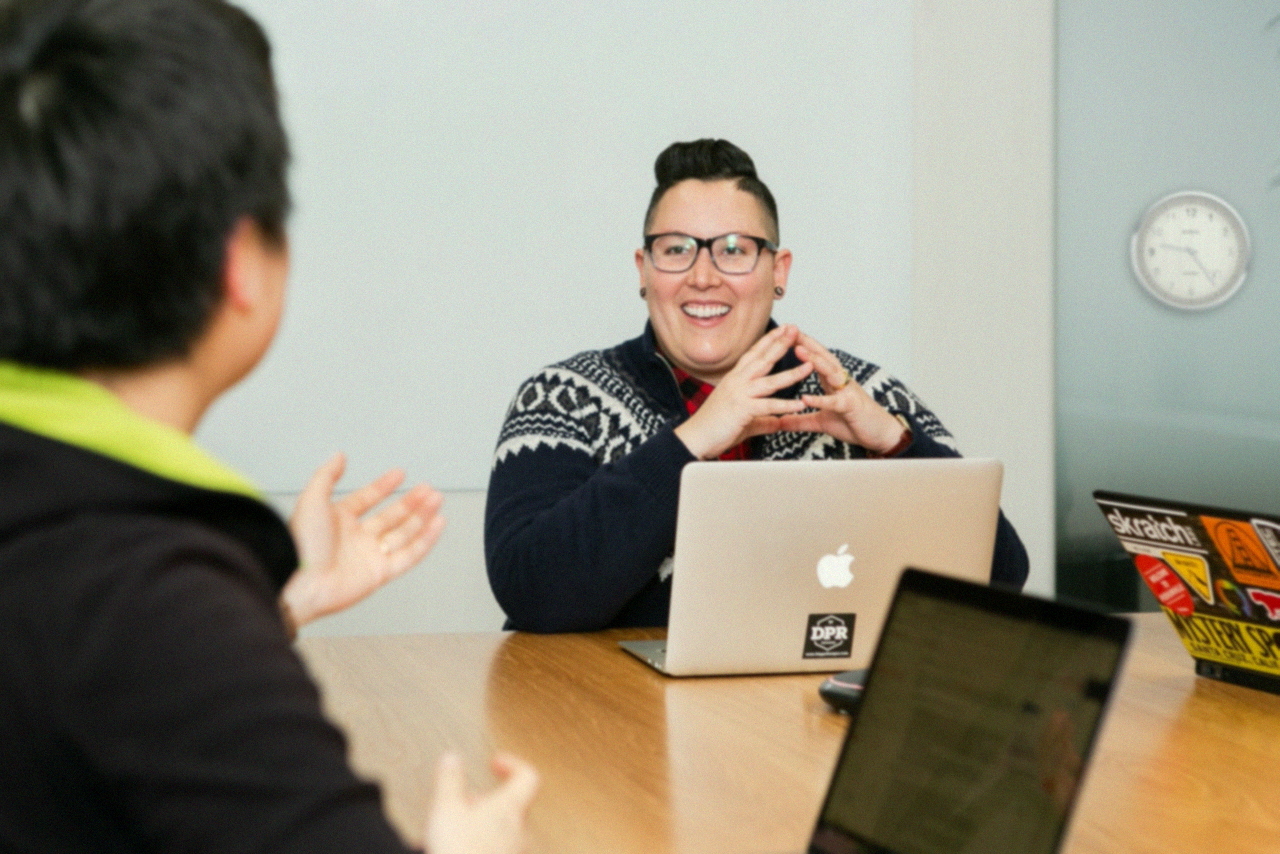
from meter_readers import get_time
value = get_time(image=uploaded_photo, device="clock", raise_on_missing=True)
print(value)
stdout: 9:24
